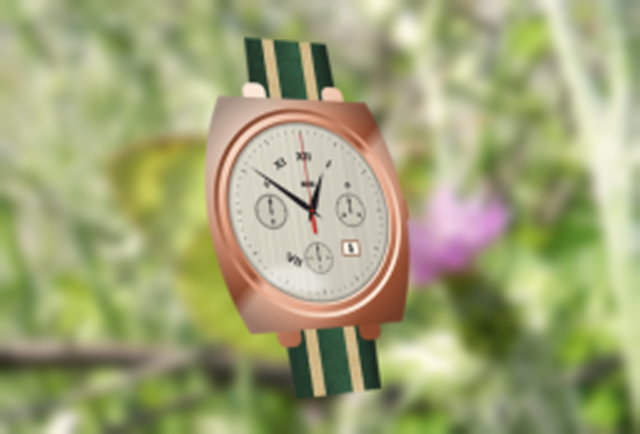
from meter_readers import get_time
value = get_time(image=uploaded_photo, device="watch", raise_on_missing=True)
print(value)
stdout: 12:51
